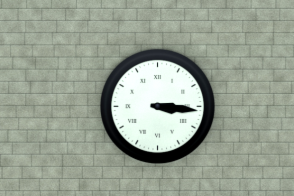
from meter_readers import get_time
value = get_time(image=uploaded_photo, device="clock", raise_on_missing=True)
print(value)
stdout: 3:16
